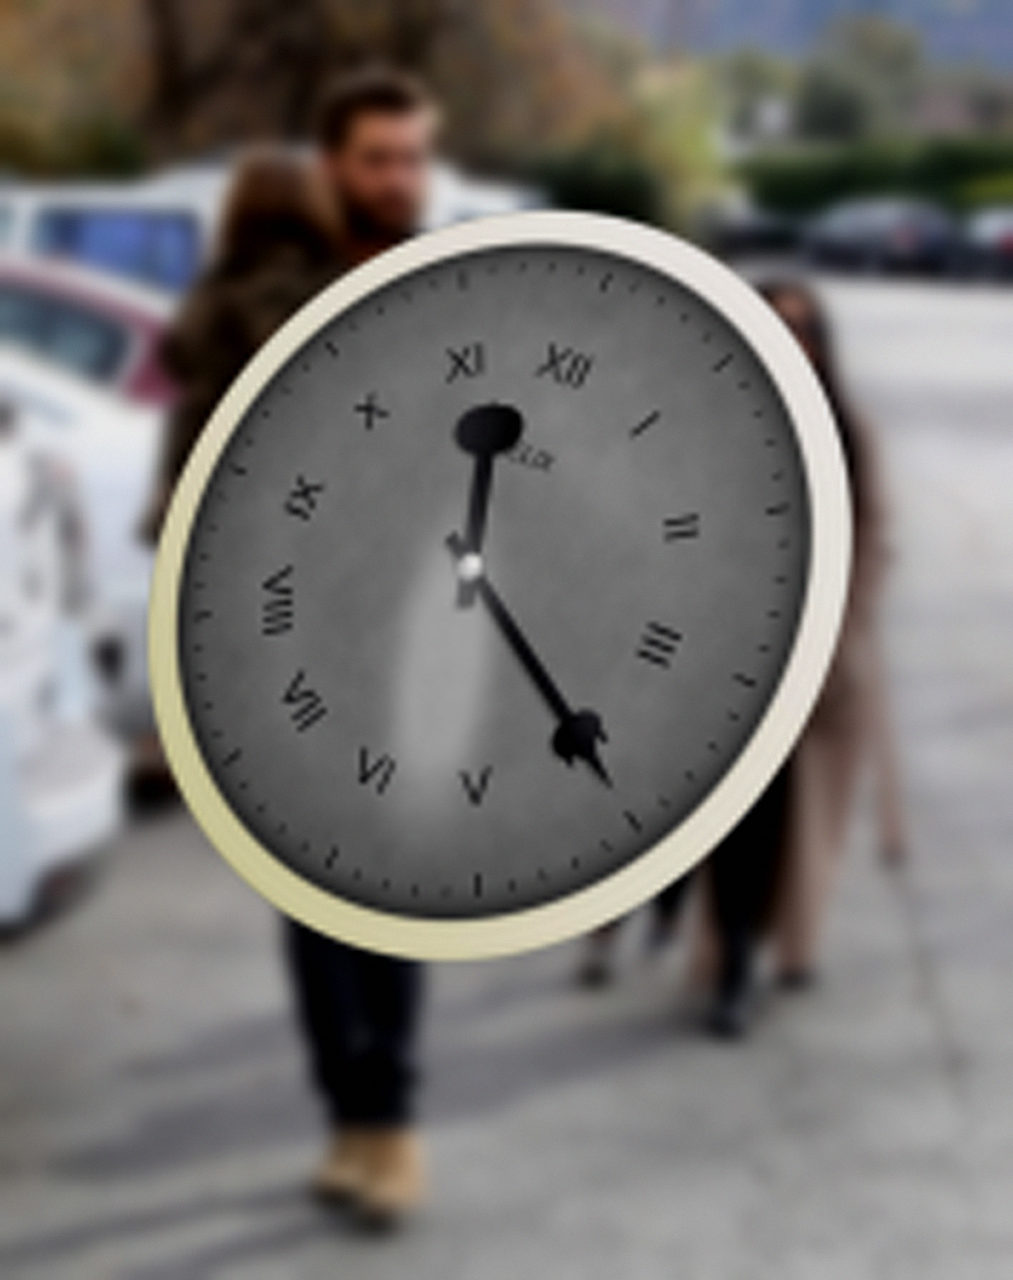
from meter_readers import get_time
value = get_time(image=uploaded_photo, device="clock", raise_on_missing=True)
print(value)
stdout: 11:20
